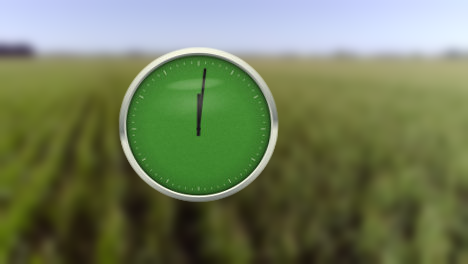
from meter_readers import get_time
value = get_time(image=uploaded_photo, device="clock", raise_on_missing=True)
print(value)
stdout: 12:01
